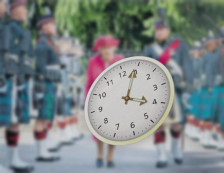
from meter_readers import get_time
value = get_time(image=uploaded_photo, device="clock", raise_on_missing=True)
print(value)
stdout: 4:04
